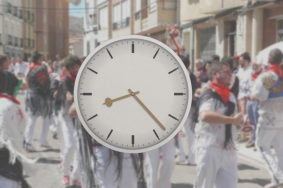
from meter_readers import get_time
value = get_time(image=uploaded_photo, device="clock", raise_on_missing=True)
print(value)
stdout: 8:23
